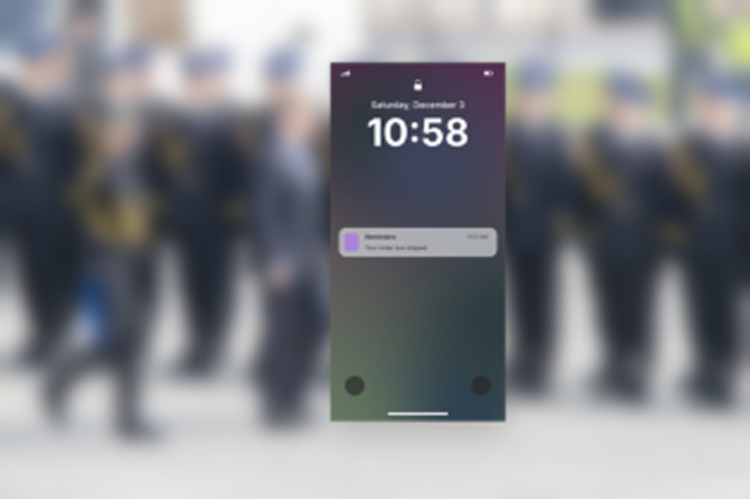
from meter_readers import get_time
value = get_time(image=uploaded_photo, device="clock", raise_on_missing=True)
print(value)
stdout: 10:58
